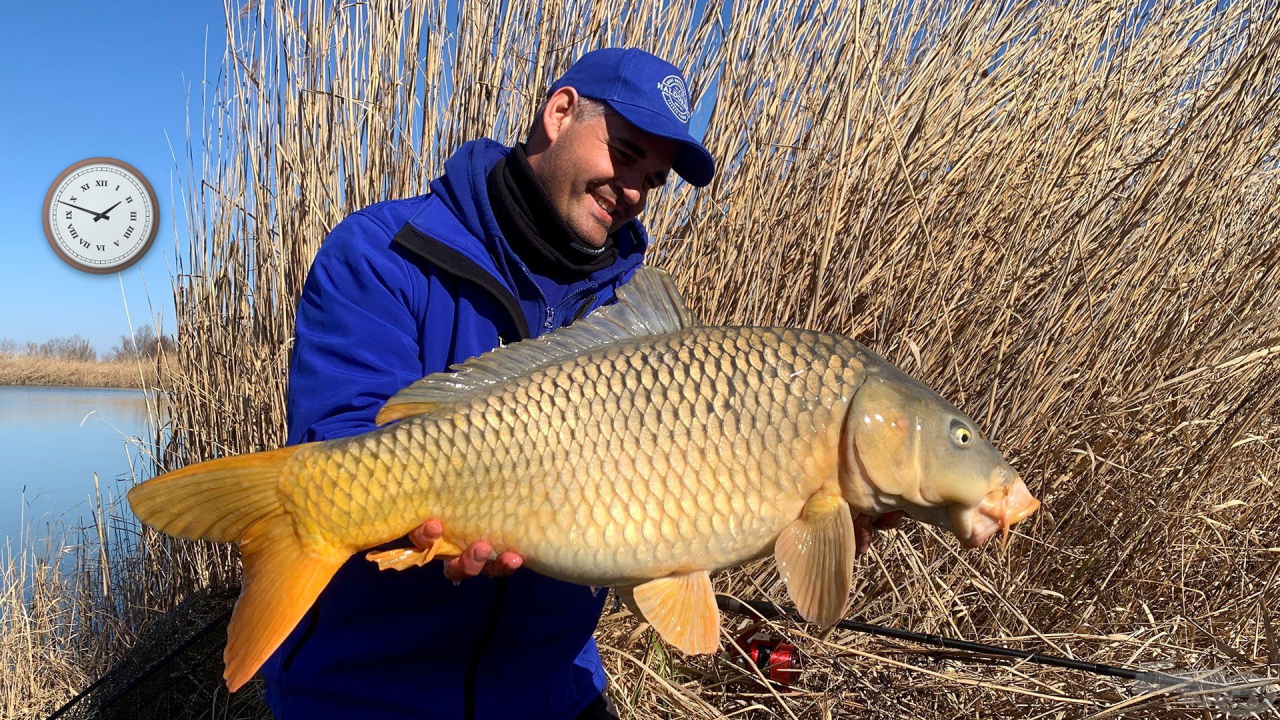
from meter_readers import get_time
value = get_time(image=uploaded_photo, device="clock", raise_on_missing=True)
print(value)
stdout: 1:48
